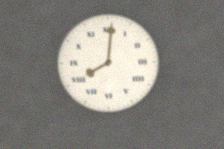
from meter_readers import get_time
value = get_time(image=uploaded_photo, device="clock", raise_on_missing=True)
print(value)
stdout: 8:01
